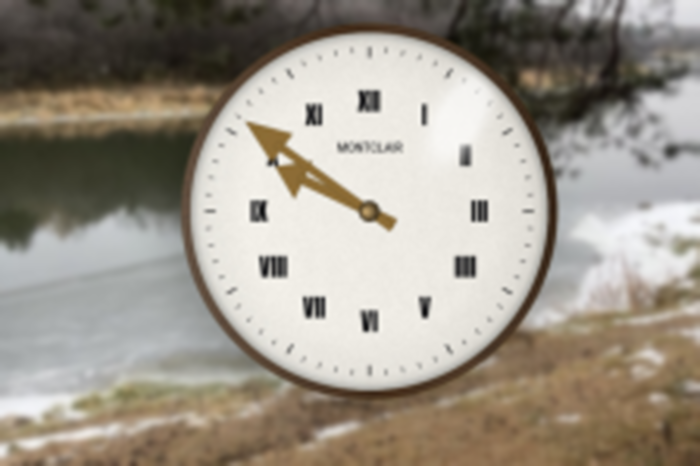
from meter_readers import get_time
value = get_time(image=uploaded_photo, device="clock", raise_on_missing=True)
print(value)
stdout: 9:51
